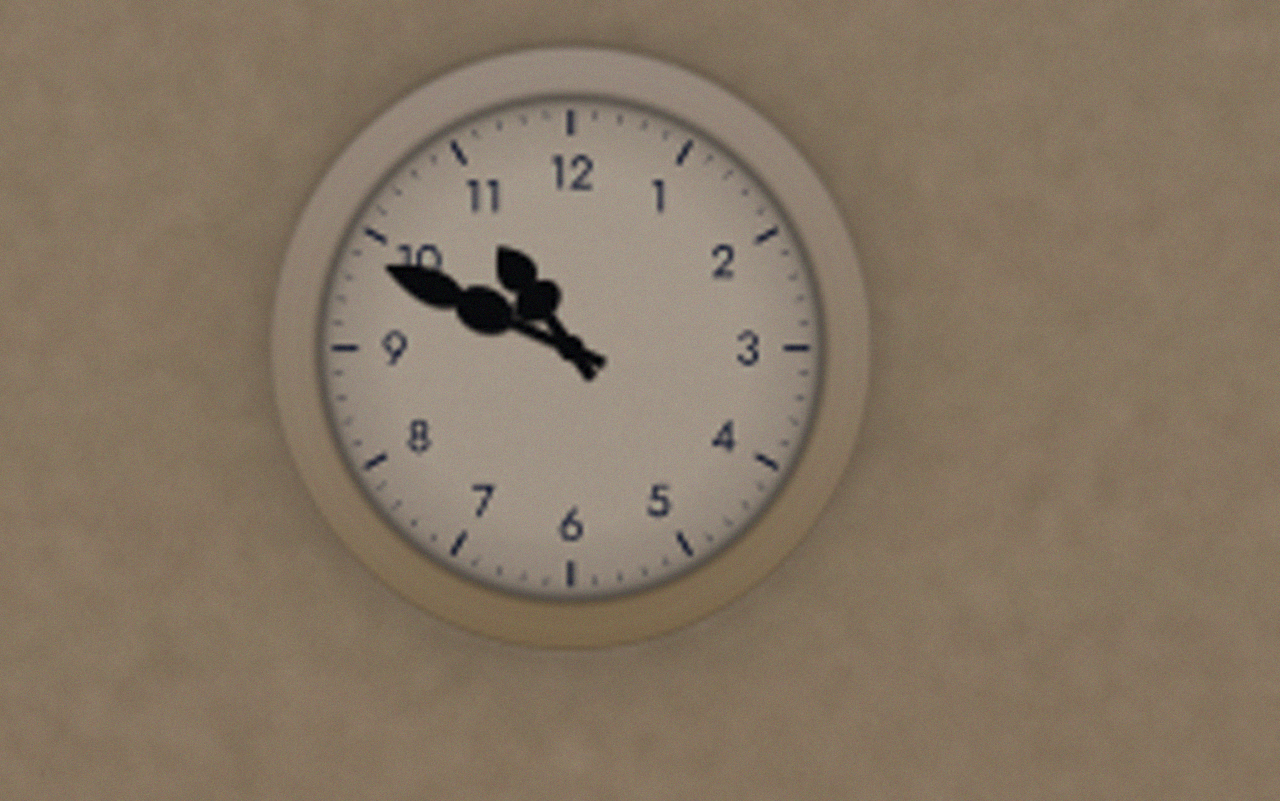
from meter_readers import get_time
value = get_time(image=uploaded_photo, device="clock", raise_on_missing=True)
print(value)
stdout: 10:49
